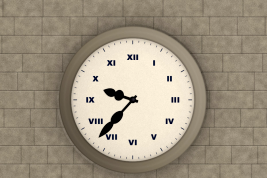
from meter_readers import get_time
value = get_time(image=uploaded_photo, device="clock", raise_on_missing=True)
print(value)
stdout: 9:37
